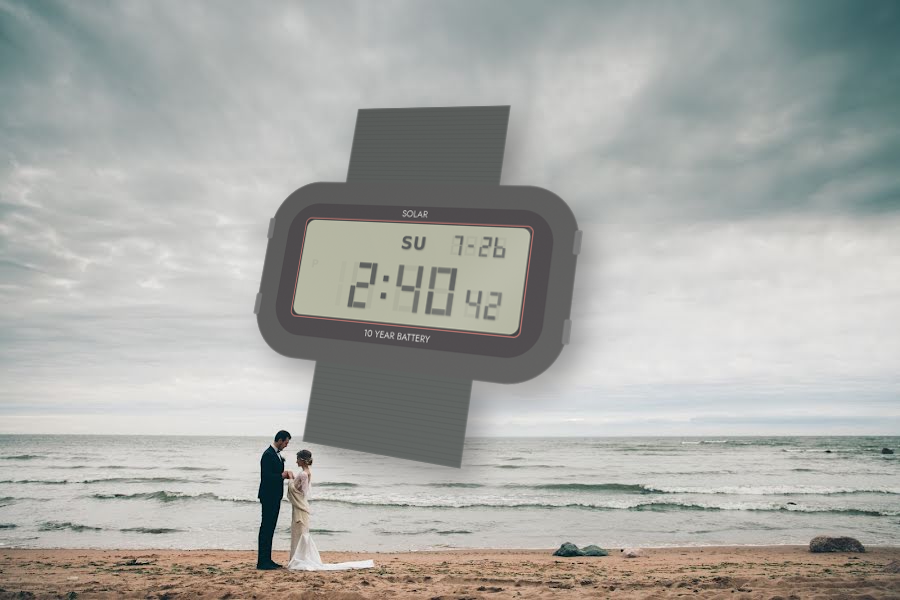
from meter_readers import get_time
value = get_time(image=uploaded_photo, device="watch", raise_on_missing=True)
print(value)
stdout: 2:40:42
